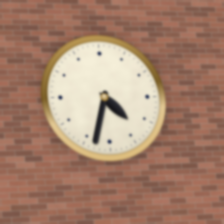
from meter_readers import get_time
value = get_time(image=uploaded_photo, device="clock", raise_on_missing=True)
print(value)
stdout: 4:33
